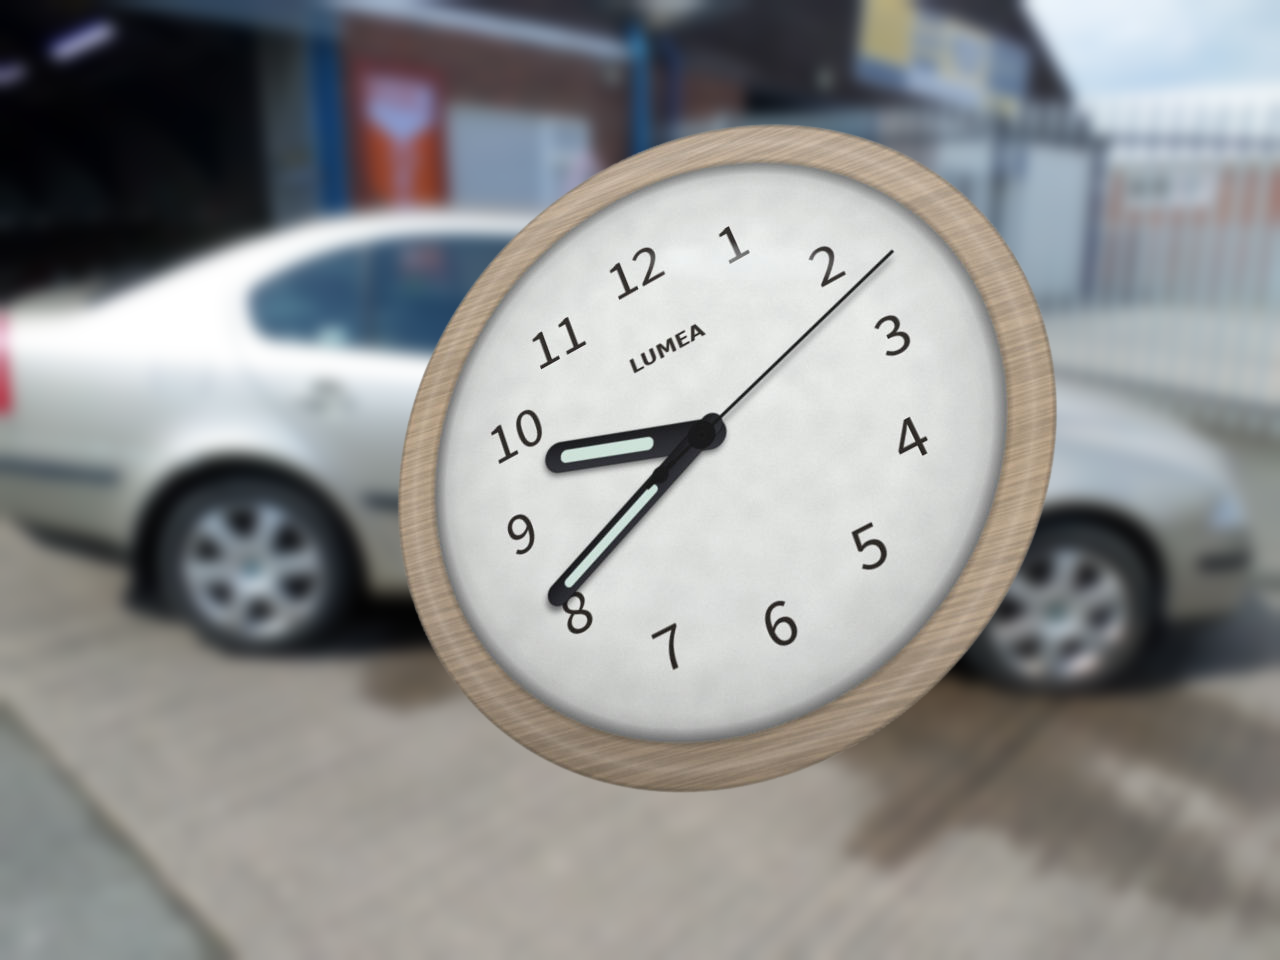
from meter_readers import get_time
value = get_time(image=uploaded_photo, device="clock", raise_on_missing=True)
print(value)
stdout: 9:41:12
